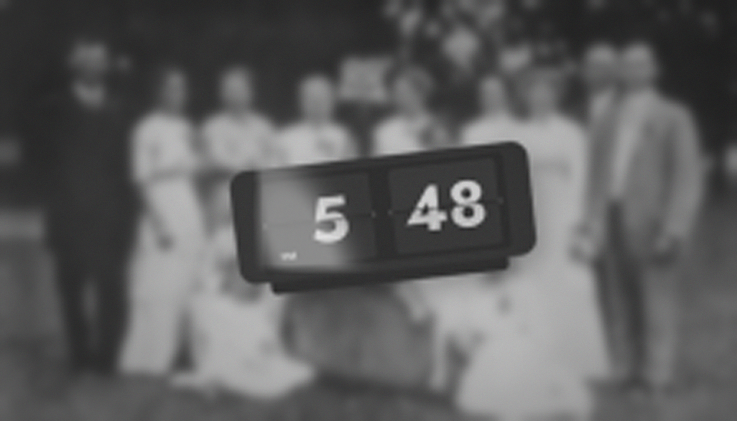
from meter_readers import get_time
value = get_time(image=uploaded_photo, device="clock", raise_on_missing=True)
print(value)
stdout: 5:48
